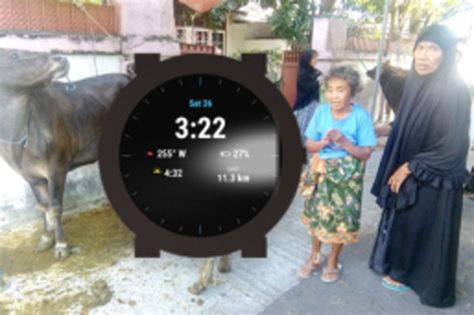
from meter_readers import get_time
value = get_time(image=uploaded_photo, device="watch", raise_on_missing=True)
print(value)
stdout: 3:22
